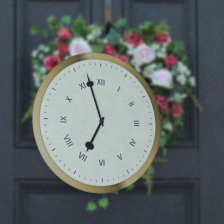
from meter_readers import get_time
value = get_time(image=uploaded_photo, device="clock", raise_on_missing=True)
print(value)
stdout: 6:57
